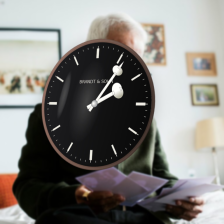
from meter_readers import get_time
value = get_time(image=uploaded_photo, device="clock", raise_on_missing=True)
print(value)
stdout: 2:06
